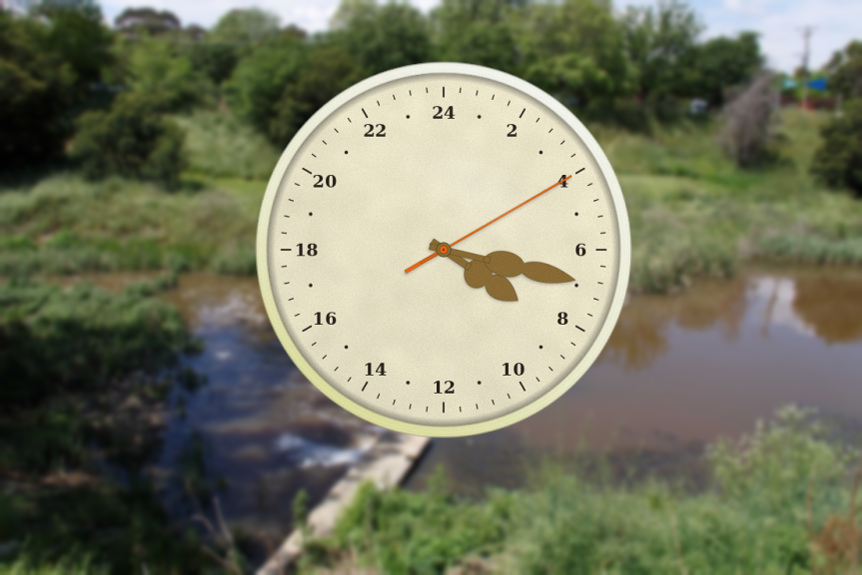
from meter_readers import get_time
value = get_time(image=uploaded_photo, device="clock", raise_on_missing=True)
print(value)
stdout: 8:17:10
